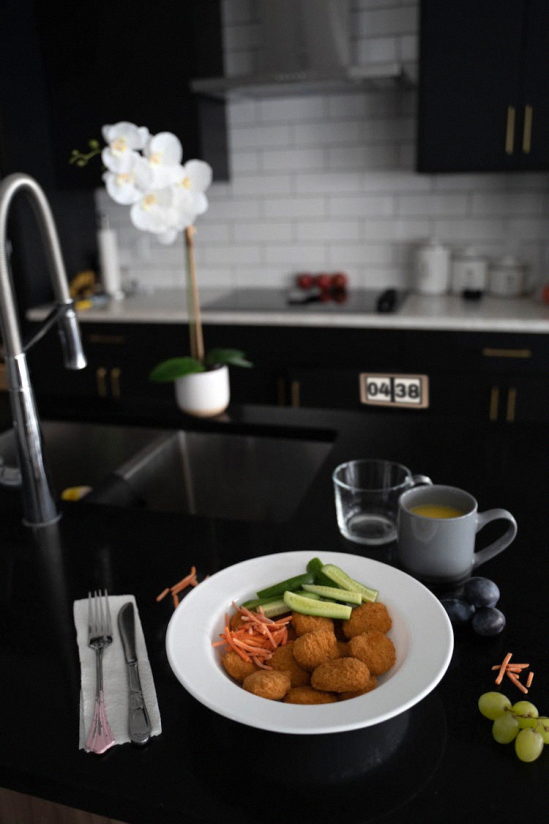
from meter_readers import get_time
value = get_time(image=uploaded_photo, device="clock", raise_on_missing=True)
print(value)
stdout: 4:38
